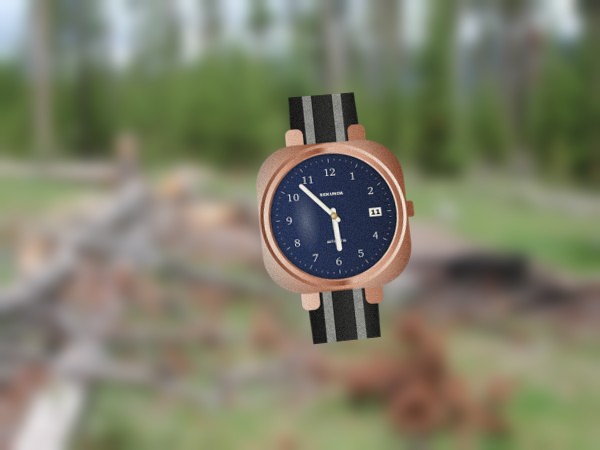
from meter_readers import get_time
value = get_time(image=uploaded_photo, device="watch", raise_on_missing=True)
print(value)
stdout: 5:53
